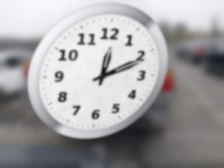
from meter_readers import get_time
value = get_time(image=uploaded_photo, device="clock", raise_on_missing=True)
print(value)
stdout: 12:11
